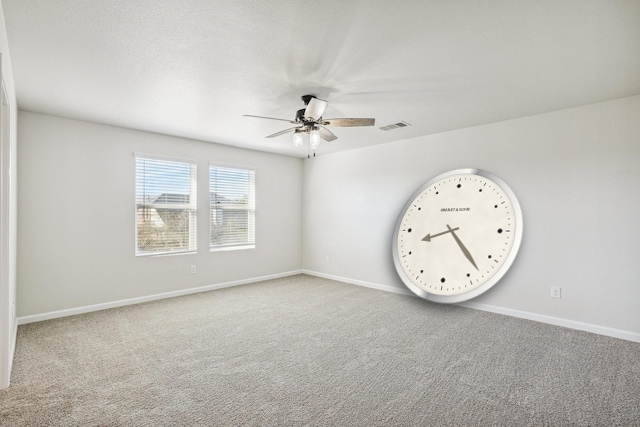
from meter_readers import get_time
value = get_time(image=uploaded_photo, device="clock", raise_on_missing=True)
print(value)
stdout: 8:23
